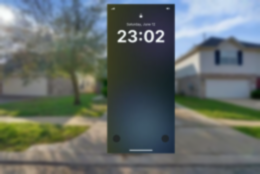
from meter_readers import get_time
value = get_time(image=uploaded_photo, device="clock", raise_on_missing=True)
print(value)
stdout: 23:02
